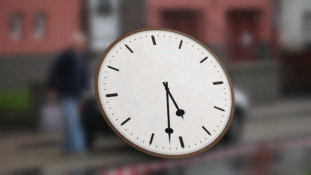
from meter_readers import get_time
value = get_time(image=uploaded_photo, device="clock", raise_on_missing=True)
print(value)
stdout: 5:32
